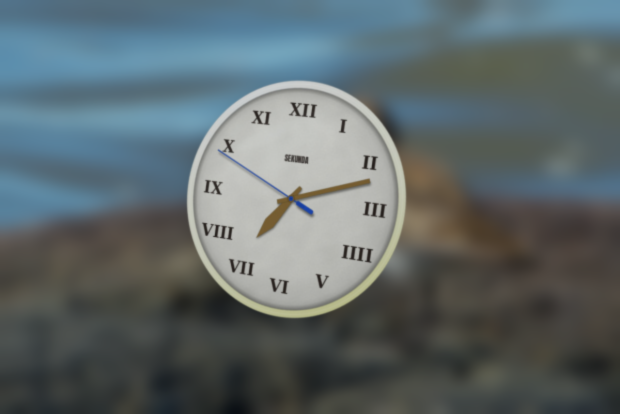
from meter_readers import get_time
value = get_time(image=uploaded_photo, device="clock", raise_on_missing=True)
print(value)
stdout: 7:11:49
